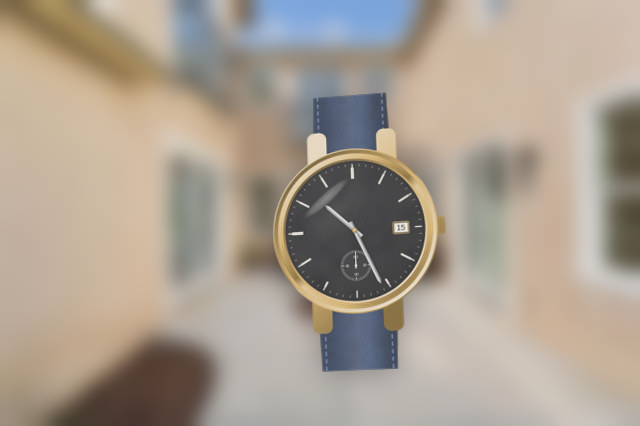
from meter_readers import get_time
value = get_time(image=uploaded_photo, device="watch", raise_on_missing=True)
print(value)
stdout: 10:26
